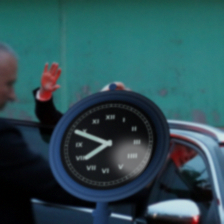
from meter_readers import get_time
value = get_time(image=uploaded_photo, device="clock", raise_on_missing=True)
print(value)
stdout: 7:49
